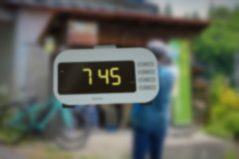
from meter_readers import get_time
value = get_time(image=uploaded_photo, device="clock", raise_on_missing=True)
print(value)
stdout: 7:45
